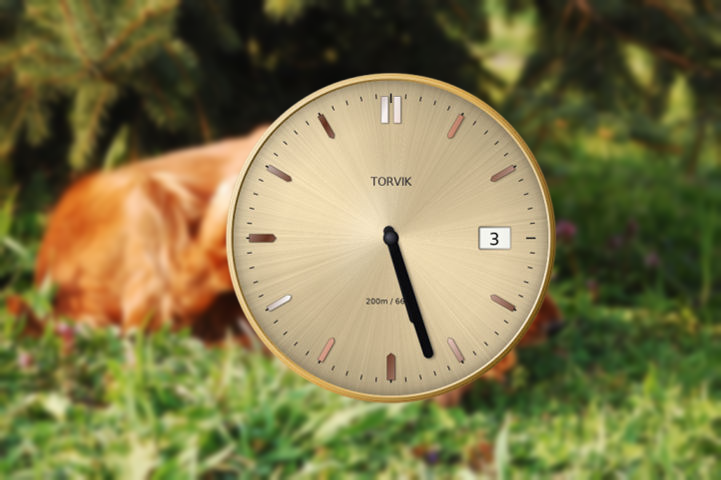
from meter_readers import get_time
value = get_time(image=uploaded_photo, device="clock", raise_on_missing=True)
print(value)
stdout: 5:27
